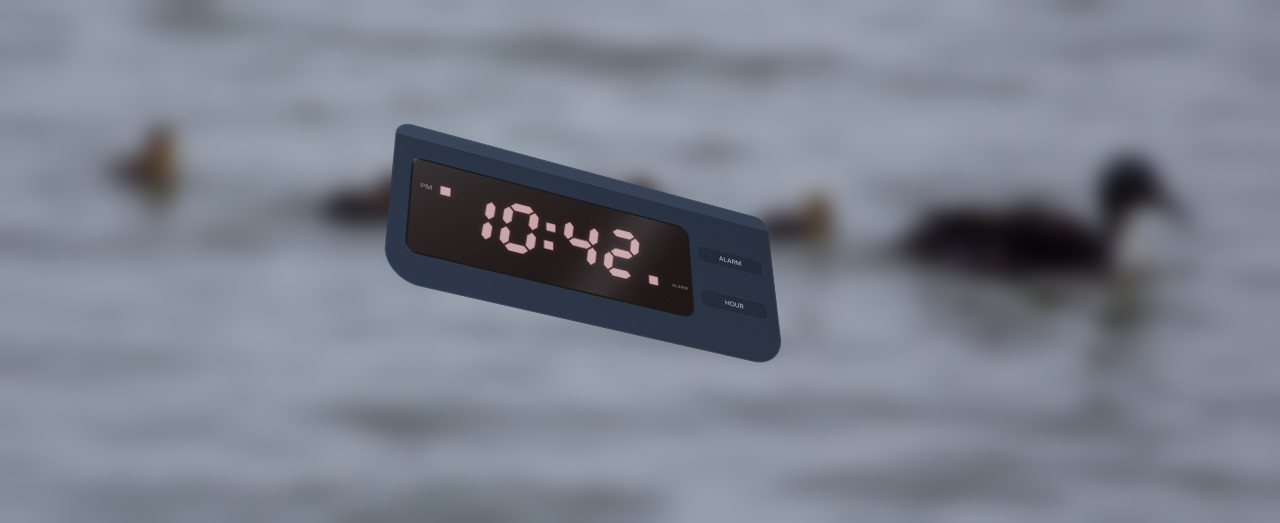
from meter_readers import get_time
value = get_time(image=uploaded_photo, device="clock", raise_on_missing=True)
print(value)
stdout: 10:42
